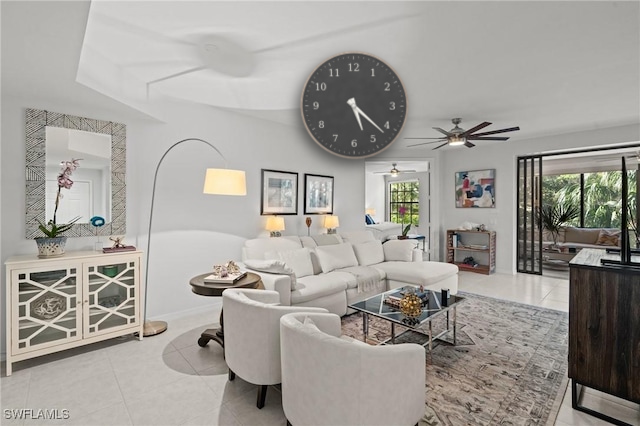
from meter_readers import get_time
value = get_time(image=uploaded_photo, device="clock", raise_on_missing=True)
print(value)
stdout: 5:22
